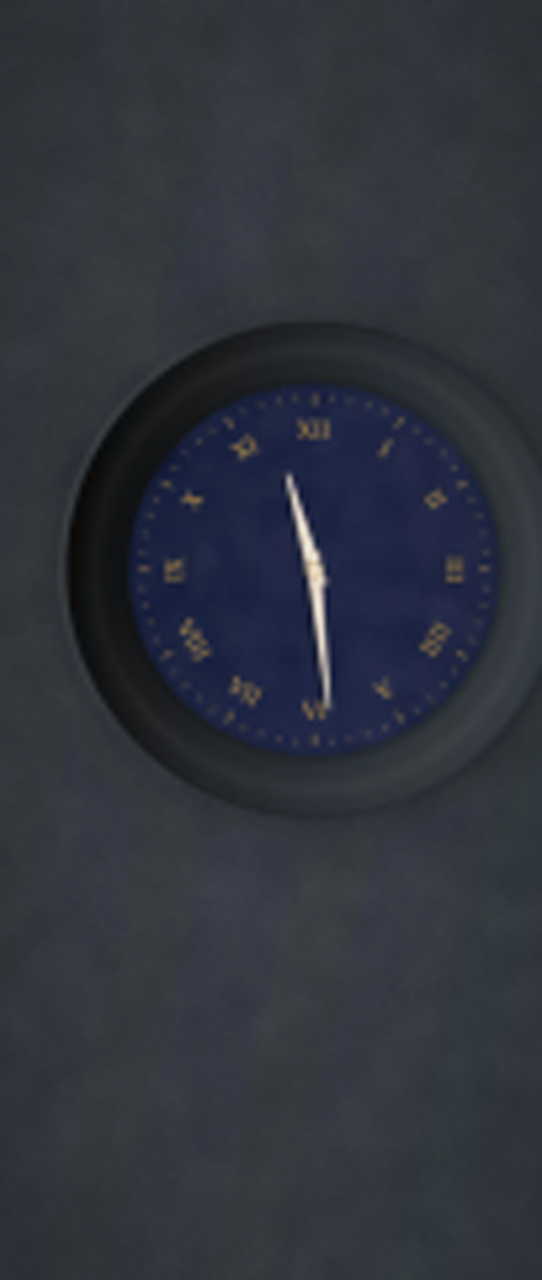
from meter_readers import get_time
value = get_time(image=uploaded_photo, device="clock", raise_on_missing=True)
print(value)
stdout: 11:29
